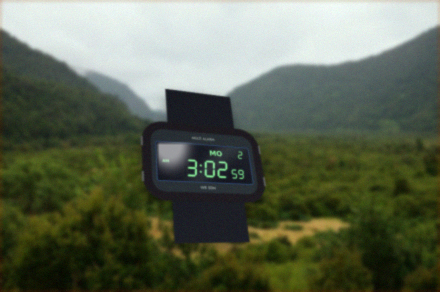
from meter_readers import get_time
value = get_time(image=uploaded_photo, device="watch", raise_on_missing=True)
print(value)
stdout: 3:02
